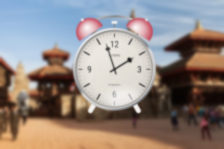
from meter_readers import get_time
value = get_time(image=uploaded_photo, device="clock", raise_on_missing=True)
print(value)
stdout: 1:57
